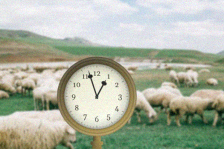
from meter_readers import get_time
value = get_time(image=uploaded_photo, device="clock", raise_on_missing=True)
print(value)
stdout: 12:57
